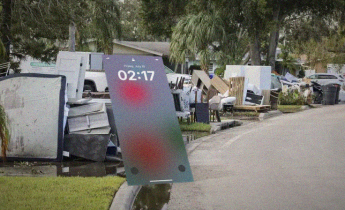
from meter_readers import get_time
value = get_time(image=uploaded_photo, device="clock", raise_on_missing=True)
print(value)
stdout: 2:17
